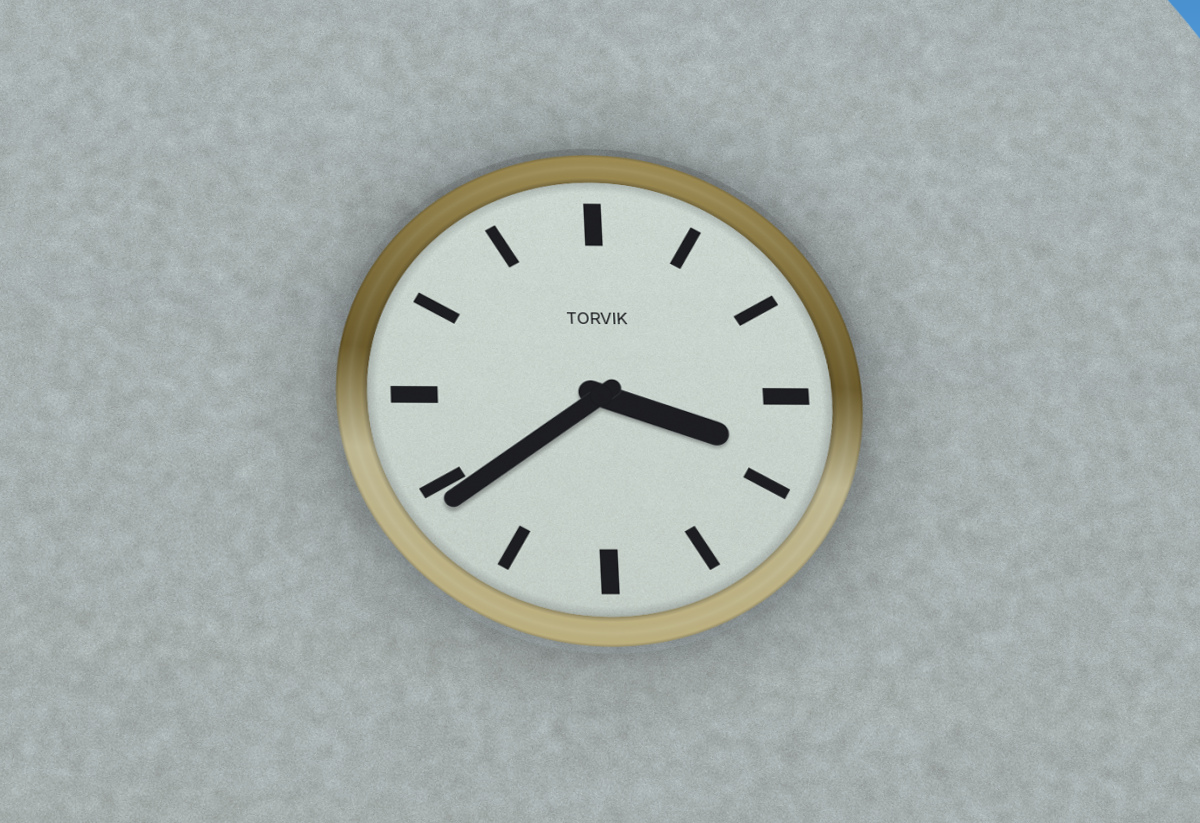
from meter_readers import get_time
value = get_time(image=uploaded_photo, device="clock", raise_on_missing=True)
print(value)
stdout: 3:39
